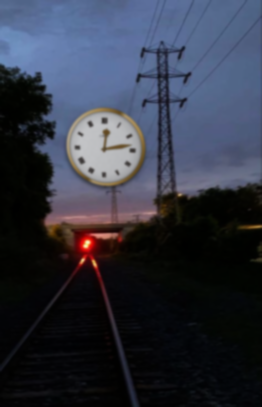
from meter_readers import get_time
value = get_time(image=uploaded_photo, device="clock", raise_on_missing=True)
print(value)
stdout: 12:13
